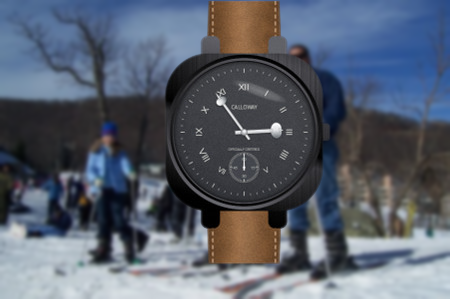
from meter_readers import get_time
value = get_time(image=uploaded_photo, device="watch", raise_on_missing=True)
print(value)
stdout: 2:54
